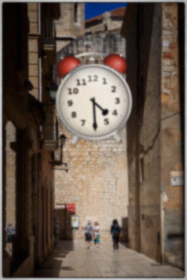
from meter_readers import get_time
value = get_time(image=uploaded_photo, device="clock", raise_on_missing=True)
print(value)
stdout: 4:30
